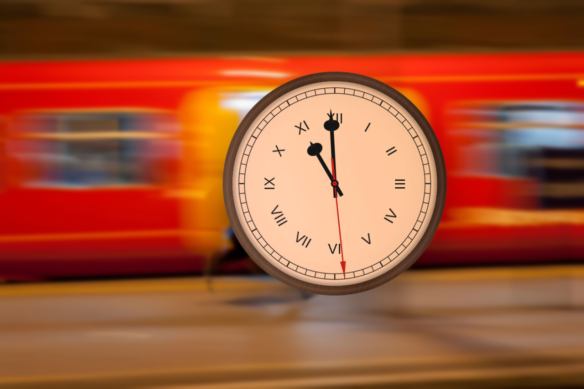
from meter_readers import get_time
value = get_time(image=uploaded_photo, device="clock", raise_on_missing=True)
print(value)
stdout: 10:59:29
